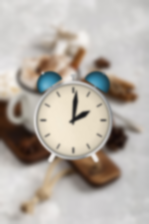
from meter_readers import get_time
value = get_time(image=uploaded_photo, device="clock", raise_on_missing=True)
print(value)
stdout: 2:01
